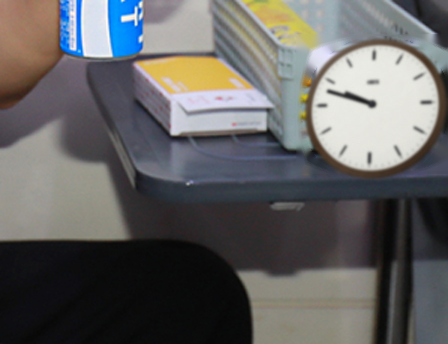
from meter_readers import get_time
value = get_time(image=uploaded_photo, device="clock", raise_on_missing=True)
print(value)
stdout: 9:48
